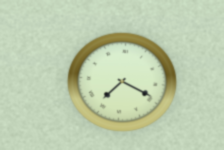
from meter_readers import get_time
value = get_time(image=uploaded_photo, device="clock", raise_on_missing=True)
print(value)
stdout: 7:19
